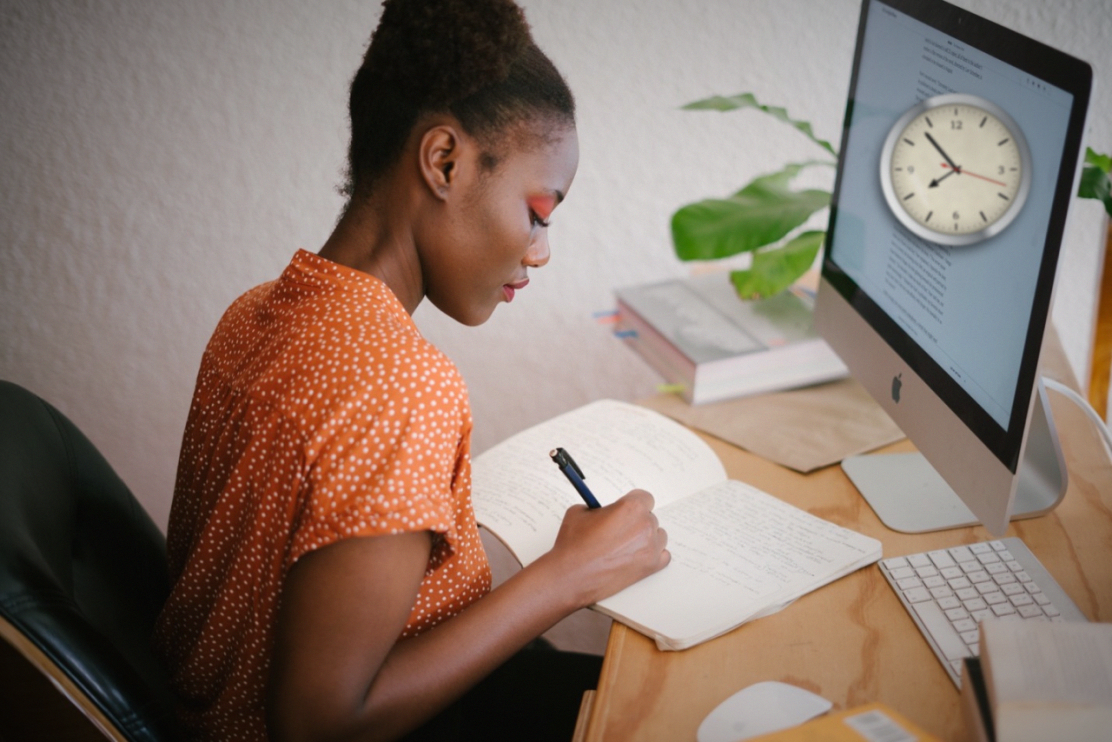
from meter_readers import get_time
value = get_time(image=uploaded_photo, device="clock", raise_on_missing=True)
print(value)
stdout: 7:53:18
